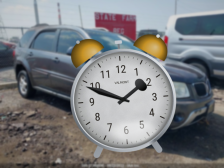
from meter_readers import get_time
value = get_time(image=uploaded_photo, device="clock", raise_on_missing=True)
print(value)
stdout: 1:49
